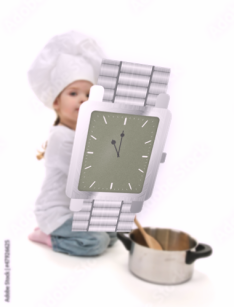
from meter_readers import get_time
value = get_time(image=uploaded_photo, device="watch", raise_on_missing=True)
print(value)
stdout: 11:00
